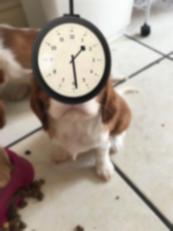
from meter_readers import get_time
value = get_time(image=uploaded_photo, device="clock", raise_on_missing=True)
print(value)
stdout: 1:29
